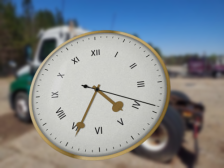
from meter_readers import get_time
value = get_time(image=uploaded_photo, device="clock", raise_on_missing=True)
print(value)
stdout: 4:34:19
